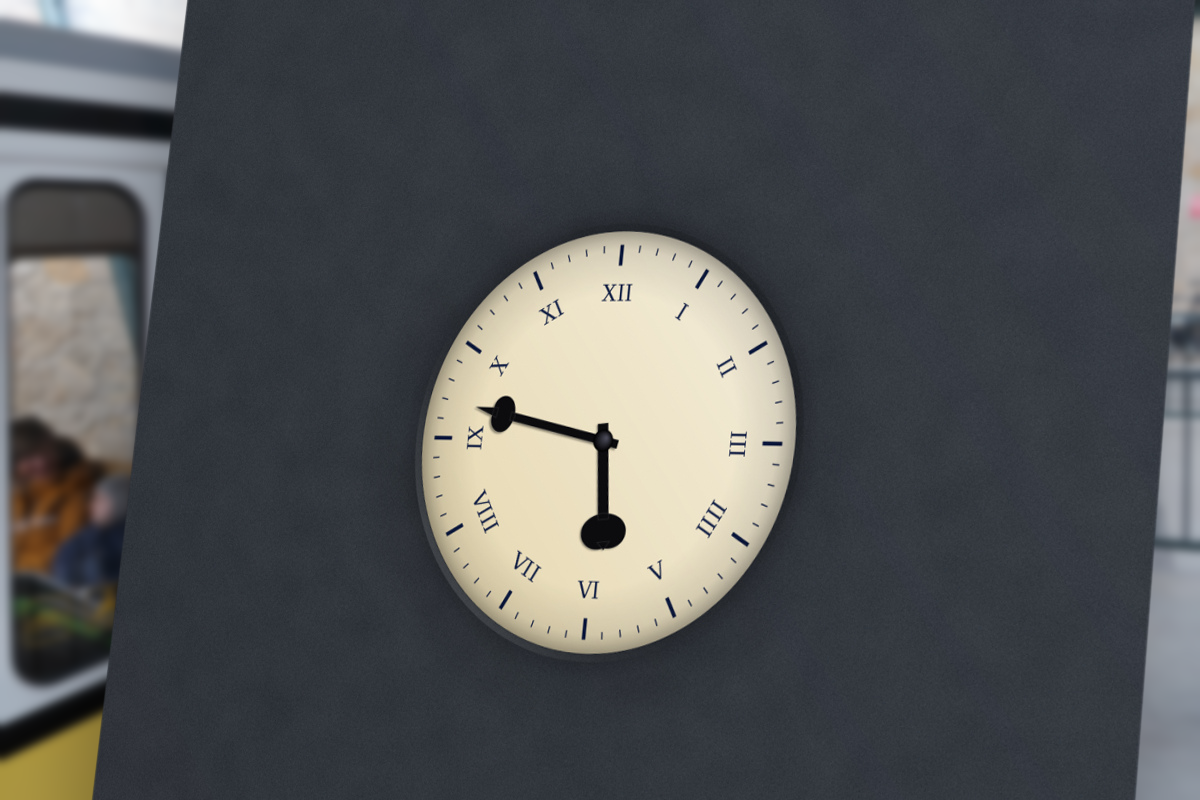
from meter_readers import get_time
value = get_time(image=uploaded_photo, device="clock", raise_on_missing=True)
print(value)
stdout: 5:47
